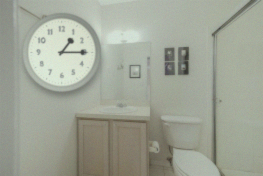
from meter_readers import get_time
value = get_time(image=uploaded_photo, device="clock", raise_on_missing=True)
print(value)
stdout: 1:15
